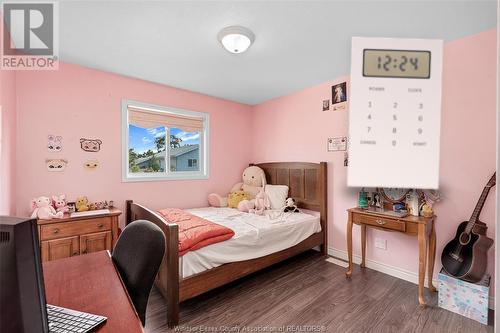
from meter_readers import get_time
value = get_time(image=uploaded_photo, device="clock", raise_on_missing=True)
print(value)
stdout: 12:24
